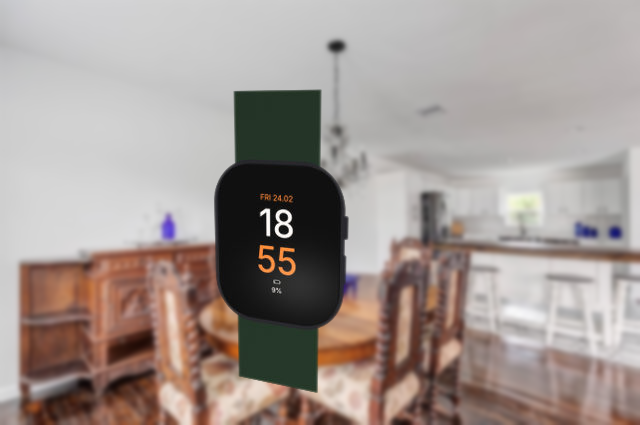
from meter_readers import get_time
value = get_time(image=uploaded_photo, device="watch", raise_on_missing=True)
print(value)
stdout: 18:55
